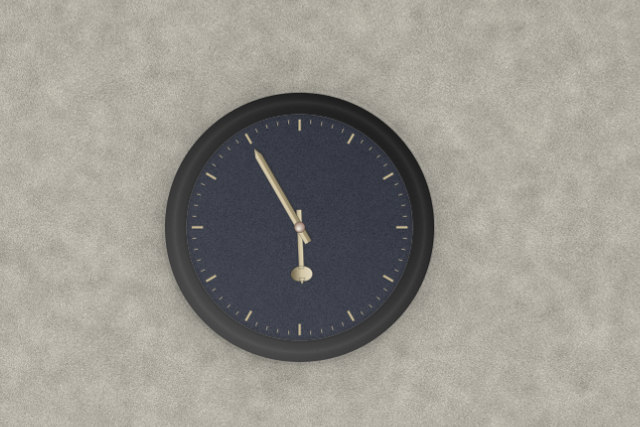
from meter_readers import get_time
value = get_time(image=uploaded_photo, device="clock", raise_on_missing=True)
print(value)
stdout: 5:55
